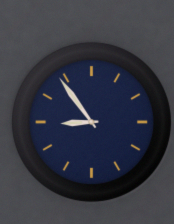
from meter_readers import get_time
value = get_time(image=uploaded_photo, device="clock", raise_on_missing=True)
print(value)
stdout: 8:54
